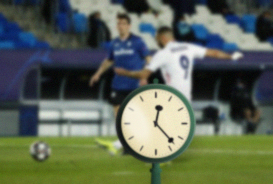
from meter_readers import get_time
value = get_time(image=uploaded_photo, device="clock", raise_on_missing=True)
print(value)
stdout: 12:23
